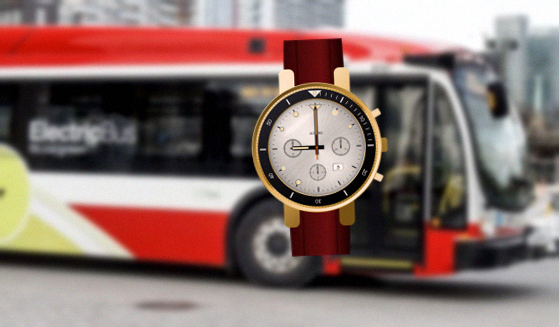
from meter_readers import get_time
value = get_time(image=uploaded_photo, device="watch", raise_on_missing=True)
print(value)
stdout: 9:00
